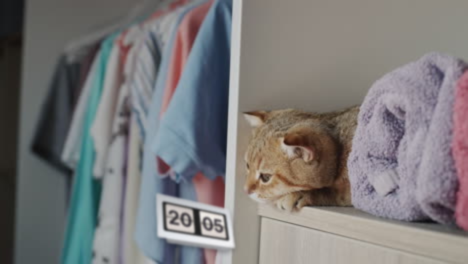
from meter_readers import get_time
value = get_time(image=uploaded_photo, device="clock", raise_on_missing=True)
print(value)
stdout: 20:05
